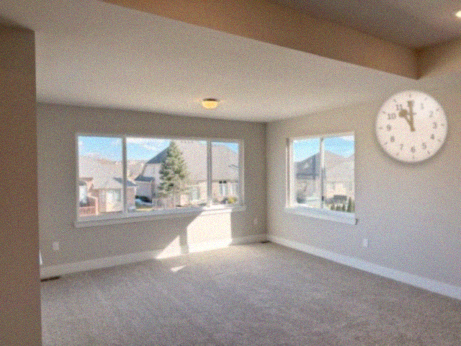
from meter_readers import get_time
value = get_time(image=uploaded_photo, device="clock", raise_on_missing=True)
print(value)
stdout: 11:00
